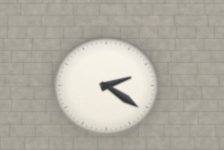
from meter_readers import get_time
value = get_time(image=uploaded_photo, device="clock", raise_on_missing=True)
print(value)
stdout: 2:21
